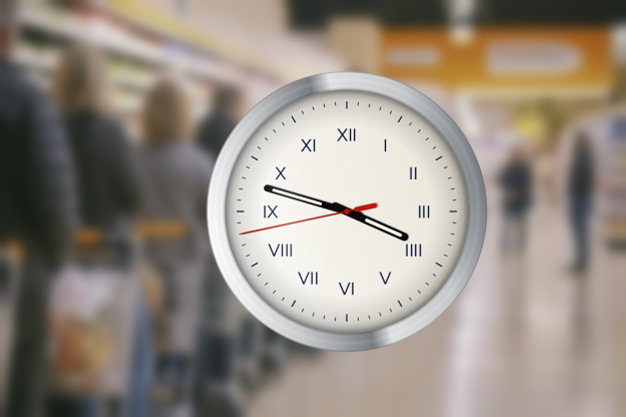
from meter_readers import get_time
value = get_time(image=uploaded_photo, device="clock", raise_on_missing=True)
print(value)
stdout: 3:47:43
